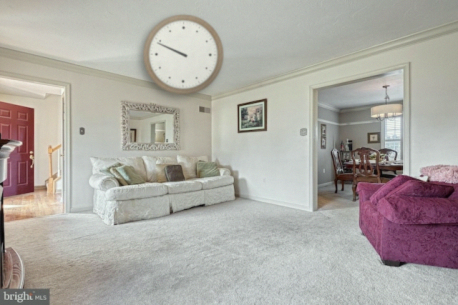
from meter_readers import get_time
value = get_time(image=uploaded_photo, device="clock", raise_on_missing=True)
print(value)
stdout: 9:49
